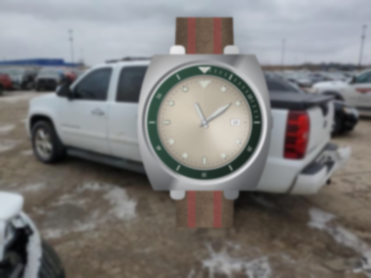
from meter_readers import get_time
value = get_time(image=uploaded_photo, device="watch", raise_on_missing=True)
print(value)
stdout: 11:09
